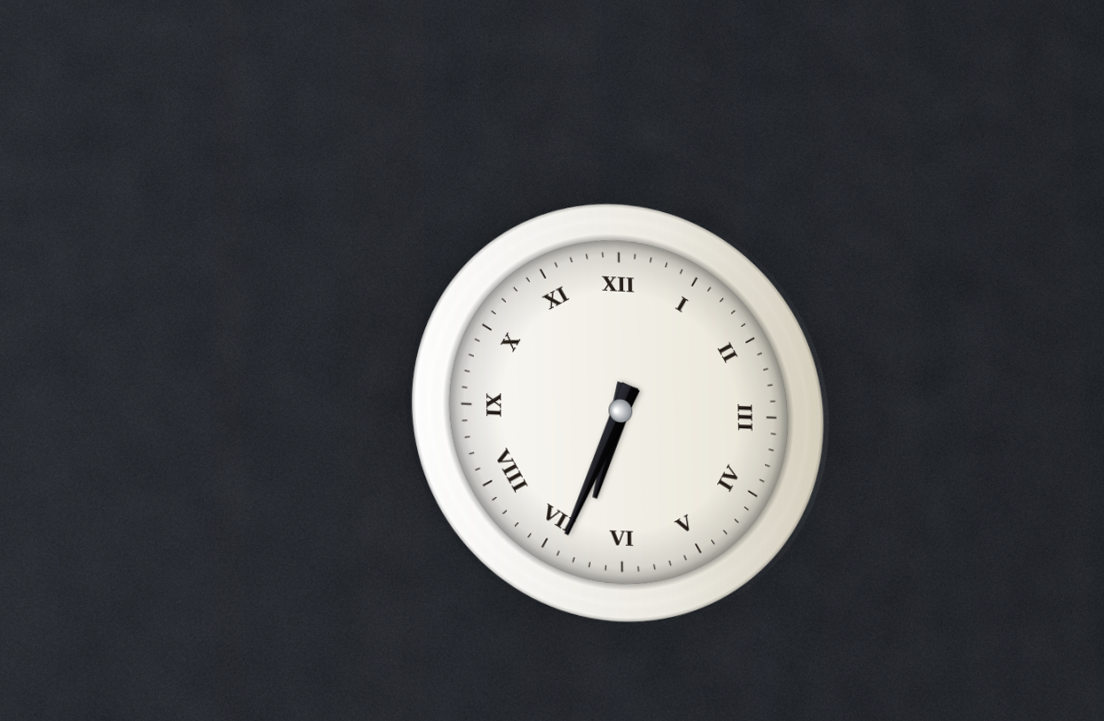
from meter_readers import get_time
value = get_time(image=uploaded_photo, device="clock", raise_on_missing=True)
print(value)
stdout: 6:34
